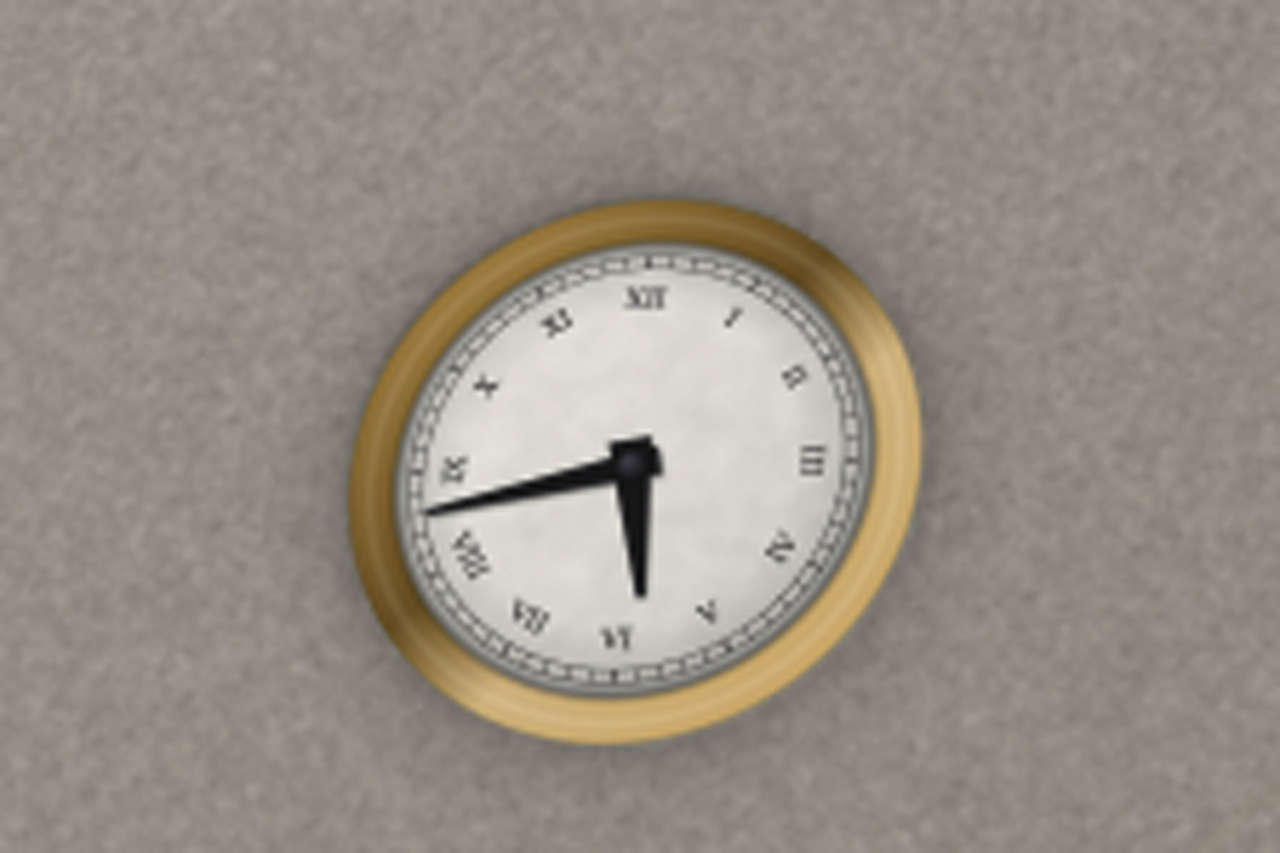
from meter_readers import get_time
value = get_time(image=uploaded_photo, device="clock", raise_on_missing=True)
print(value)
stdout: 5:43
